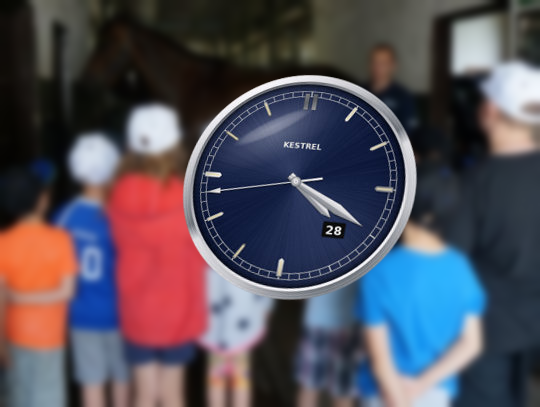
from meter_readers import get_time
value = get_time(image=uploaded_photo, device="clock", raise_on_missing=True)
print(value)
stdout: 4:19:43
